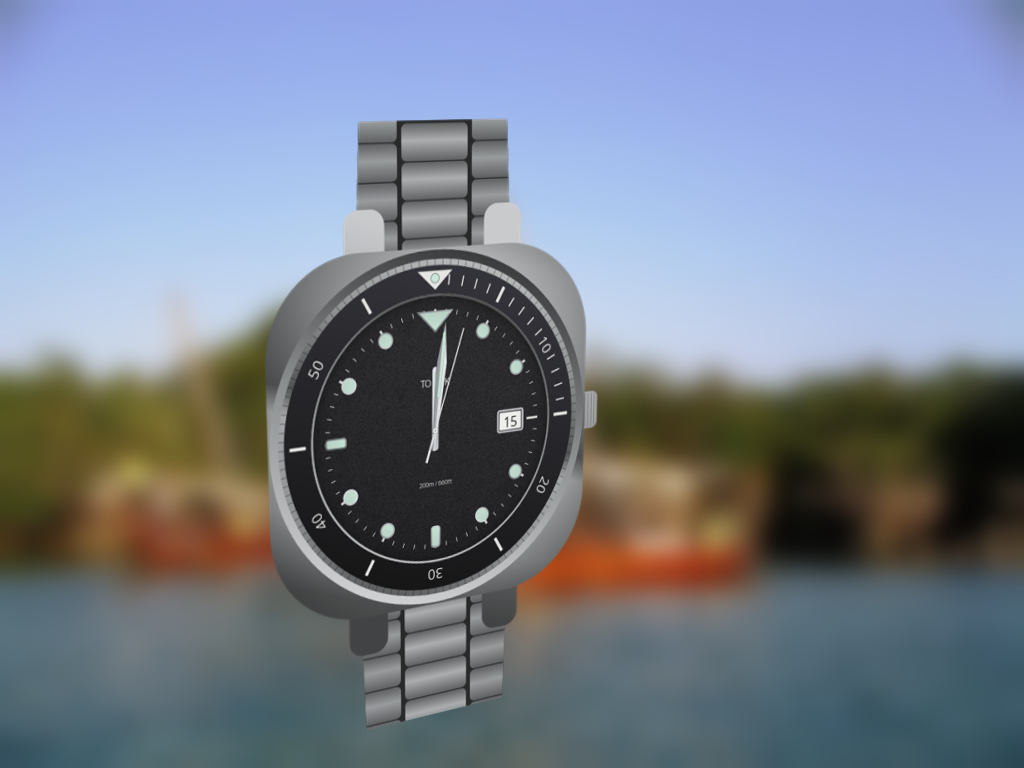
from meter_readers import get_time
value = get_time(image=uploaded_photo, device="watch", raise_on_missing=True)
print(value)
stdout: 12:01:03
